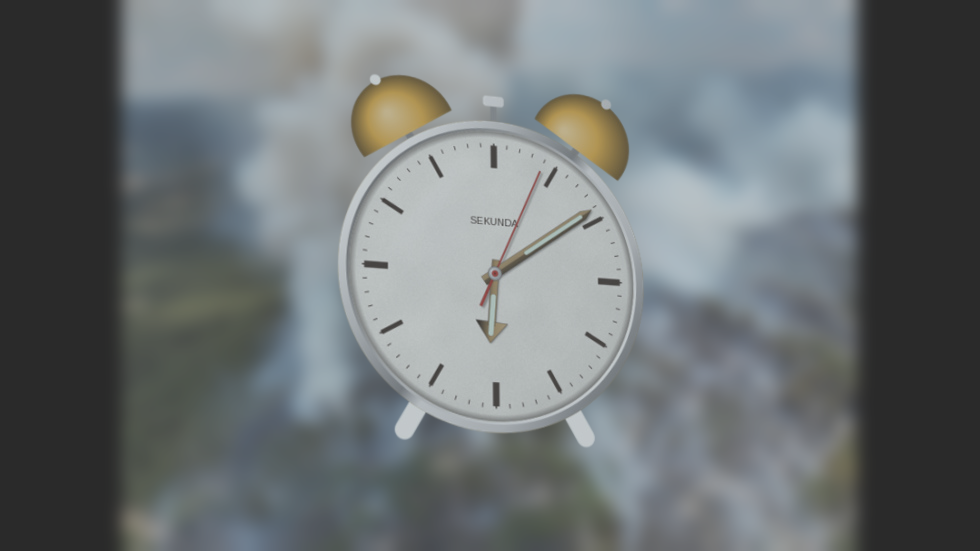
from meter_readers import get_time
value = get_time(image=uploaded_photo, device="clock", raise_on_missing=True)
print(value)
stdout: 6:09:04
